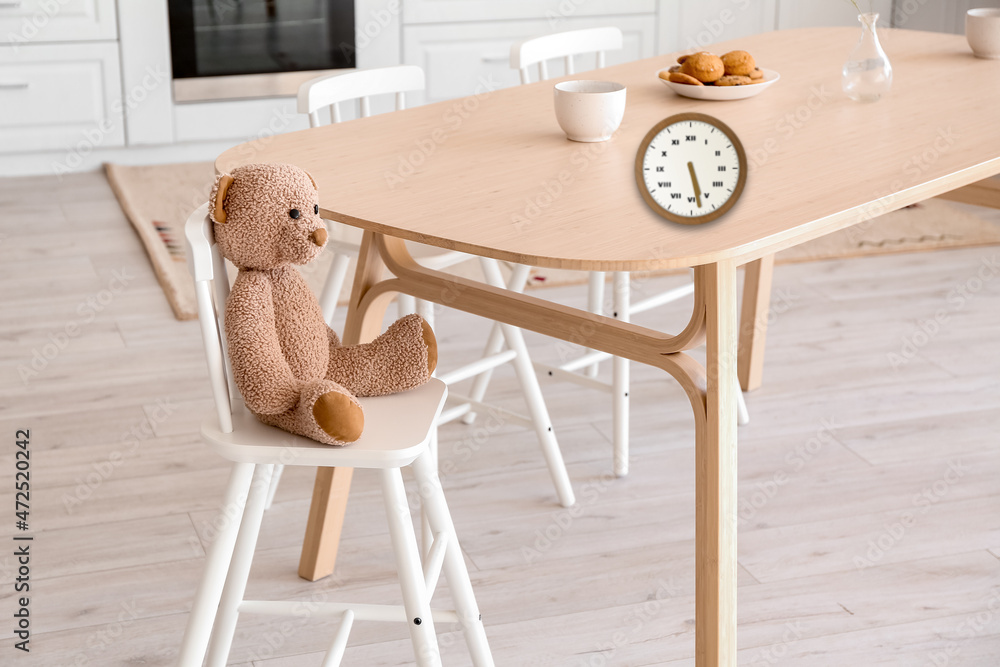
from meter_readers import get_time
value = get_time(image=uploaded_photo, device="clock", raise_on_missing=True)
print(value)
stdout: 5:28
